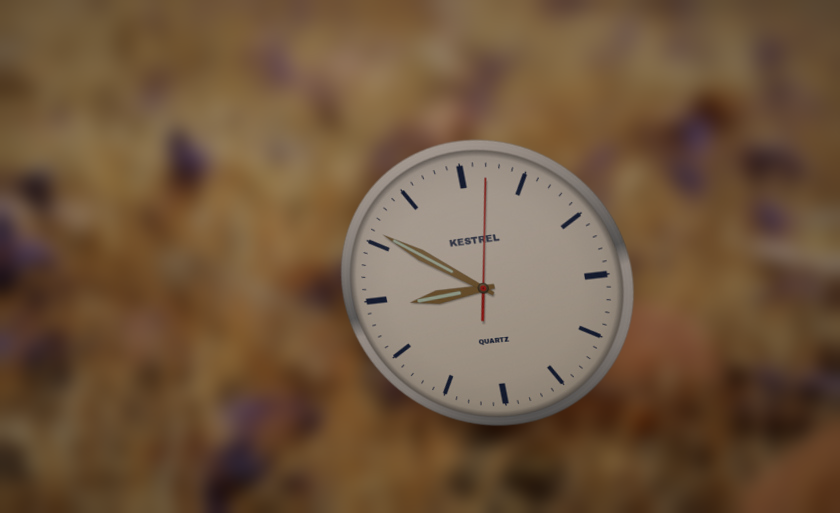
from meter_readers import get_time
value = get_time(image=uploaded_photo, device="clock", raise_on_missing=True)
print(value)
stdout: 8:51:02
